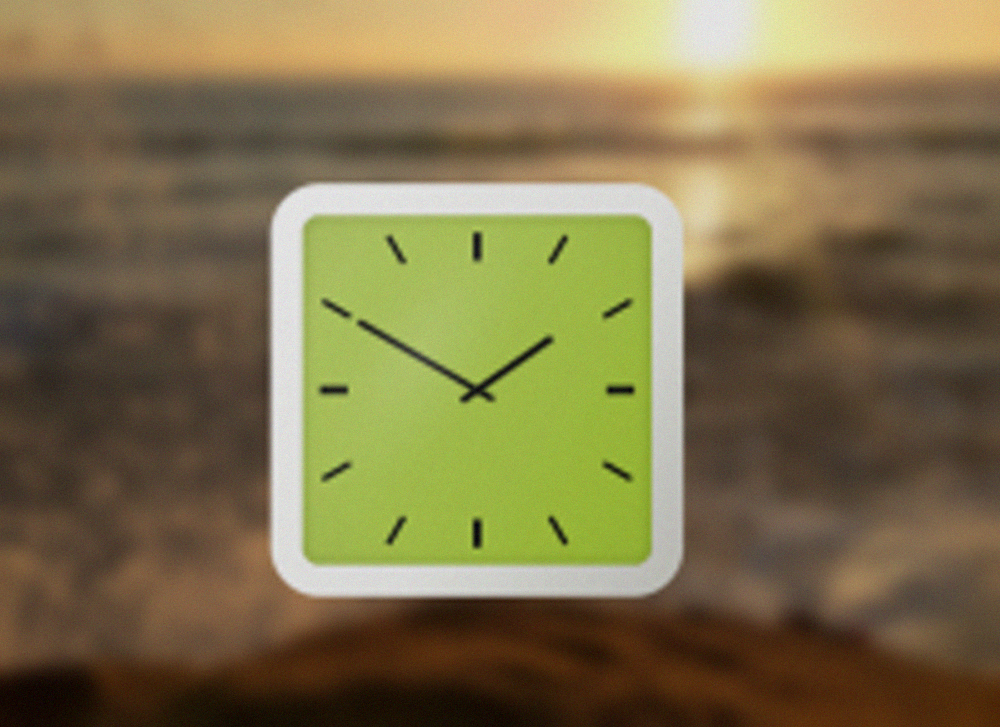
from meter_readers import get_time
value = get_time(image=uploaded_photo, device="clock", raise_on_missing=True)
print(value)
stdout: 1:50
